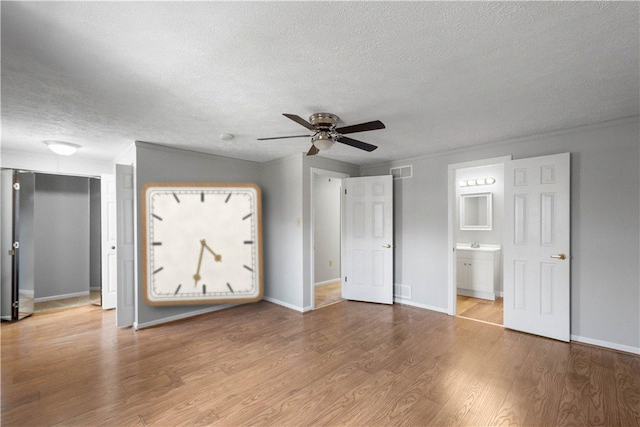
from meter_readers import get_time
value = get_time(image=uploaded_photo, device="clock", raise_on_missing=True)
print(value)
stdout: 4:32
